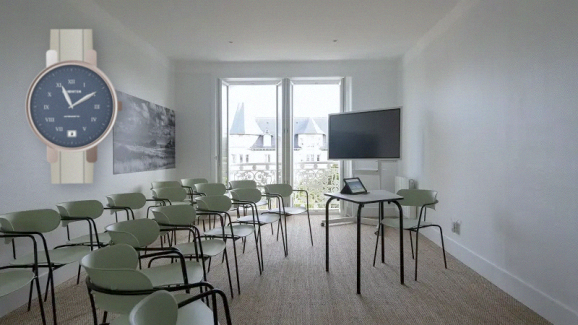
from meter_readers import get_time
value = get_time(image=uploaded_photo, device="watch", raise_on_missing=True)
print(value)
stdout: 11:10
